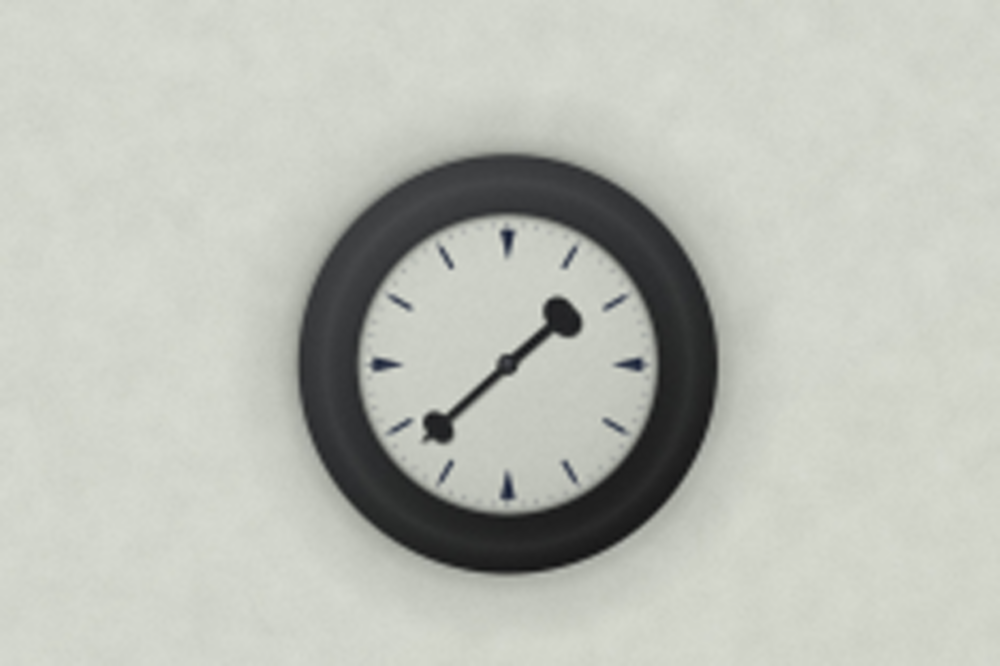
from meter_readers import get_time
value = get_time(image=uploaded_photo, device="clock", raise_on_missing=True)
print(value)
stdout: 1:38
